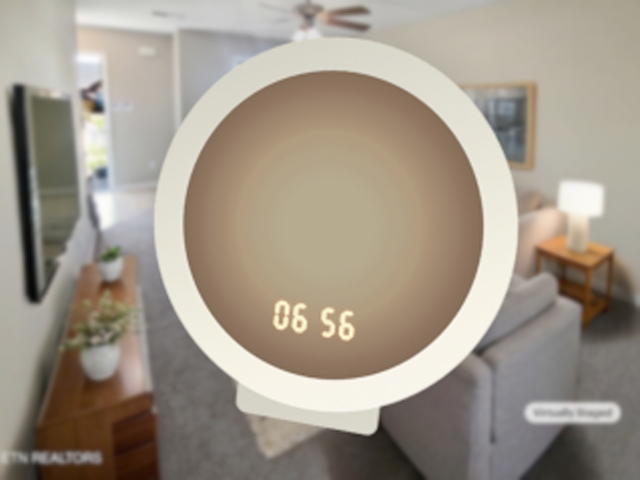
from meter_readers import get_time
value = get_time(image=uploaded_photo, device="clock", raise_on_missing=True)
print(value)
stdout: 6:56
